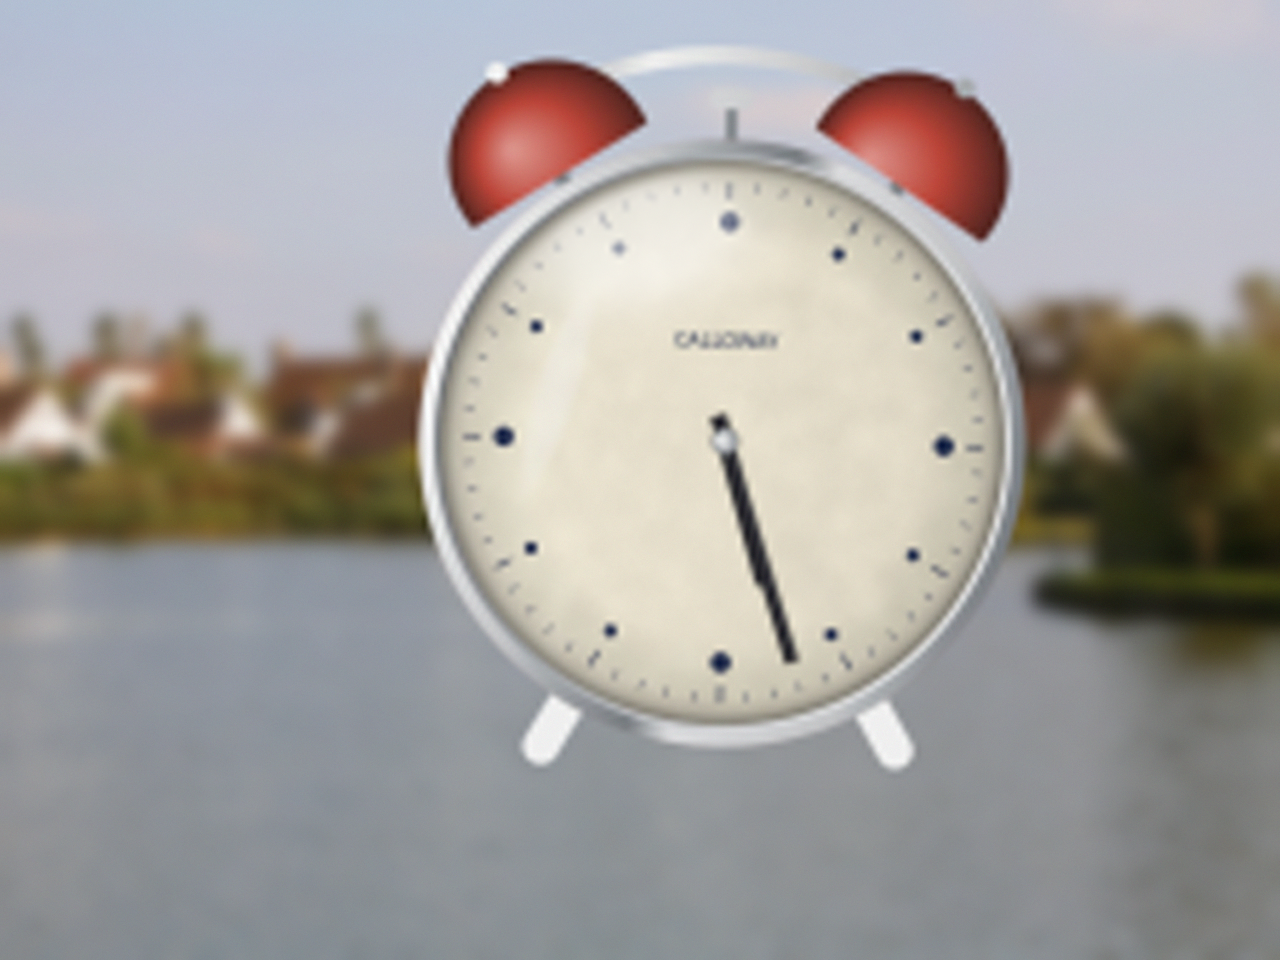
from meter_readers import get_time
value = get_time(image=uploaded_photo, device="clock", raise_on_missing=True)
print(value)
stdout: 5:27
